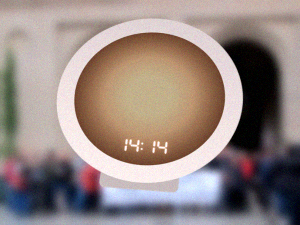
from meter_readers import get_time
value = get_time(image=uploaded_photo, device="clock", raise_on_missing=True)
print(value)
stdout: 14:14
